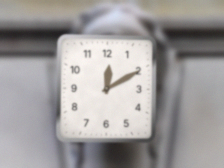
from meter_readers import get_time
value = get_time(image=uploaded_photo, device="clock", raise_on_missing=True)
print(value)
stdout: 12:10
